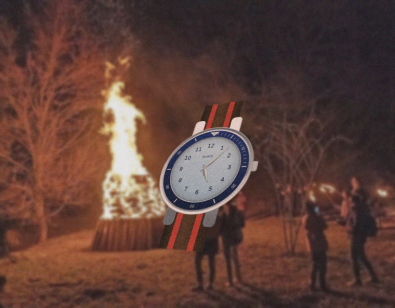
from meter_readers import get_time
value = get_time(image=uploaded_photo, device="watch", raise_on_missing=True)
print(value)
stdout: 5:07
